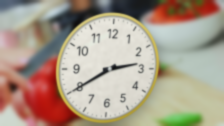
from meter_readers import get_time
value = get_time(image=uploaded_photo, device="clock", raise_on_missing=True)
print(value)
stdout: 2:40
